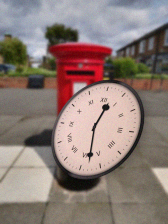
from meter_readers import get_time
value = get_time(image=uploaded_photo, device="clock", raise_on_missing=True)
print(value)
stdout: 12:28
